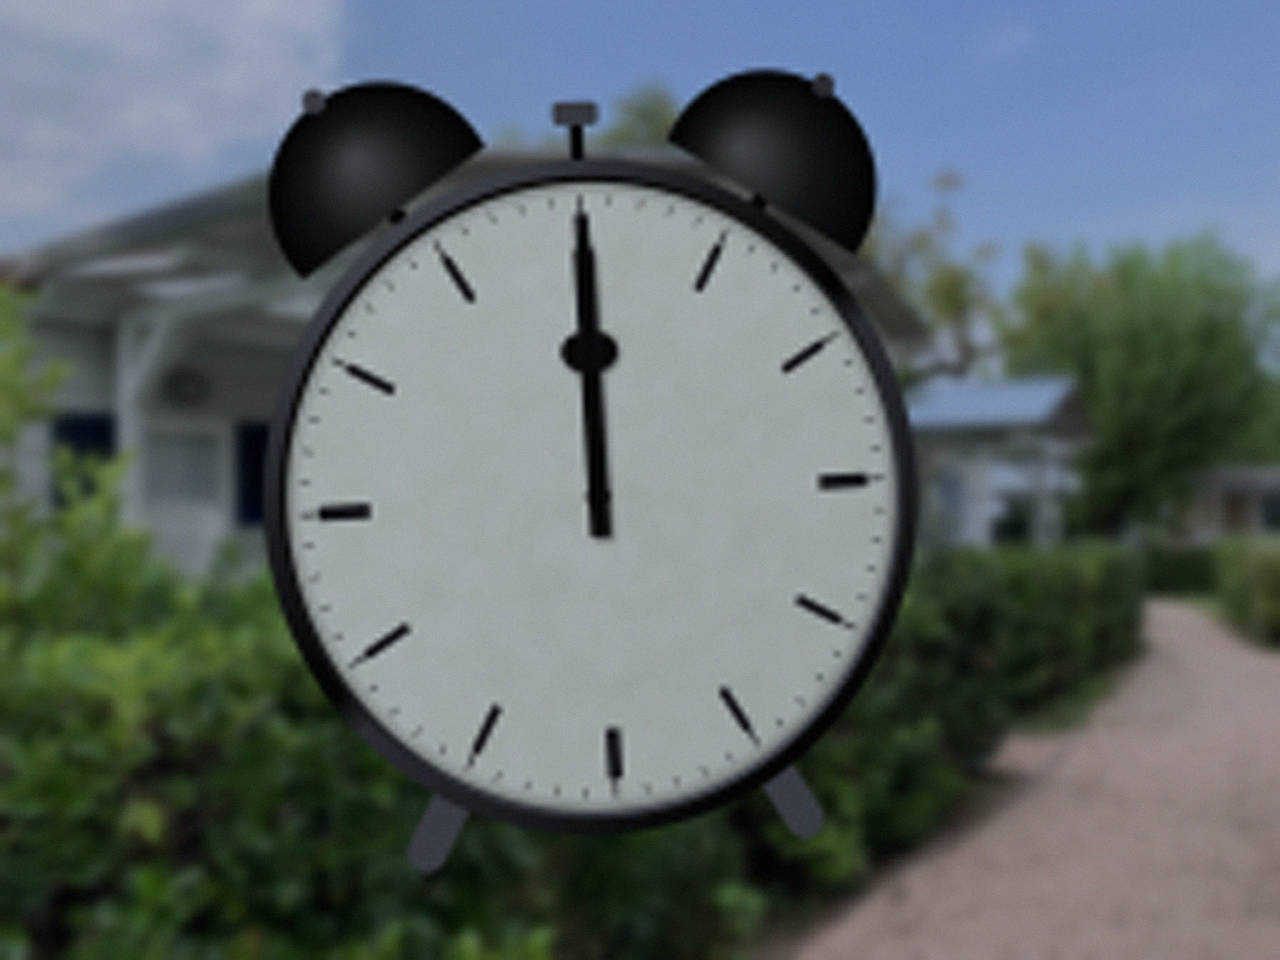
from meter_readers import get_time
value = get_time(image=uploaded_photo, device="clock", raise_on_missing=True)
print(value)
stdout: 12:00
